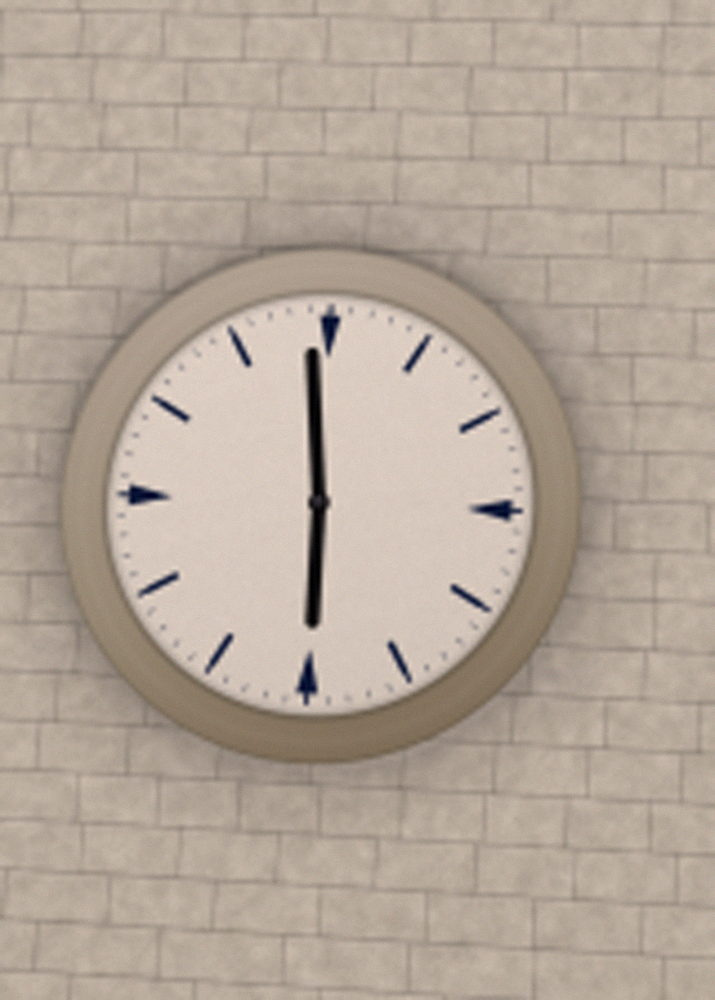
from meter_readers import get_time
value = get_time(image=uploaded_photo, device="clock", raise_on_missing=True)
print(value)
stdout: 5:59
